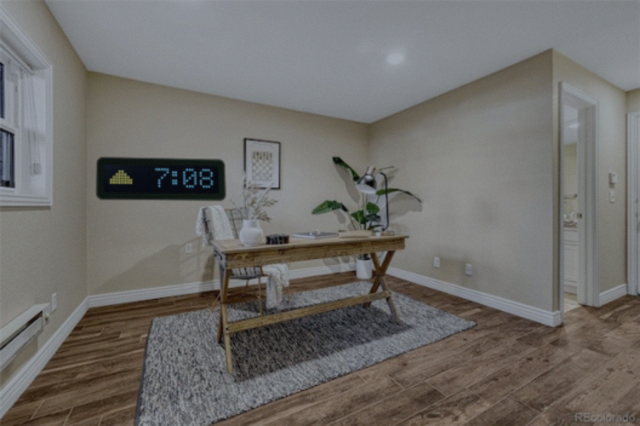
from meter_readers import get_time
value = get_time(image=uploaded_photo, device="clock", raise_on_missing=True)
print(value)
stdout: 7:08
